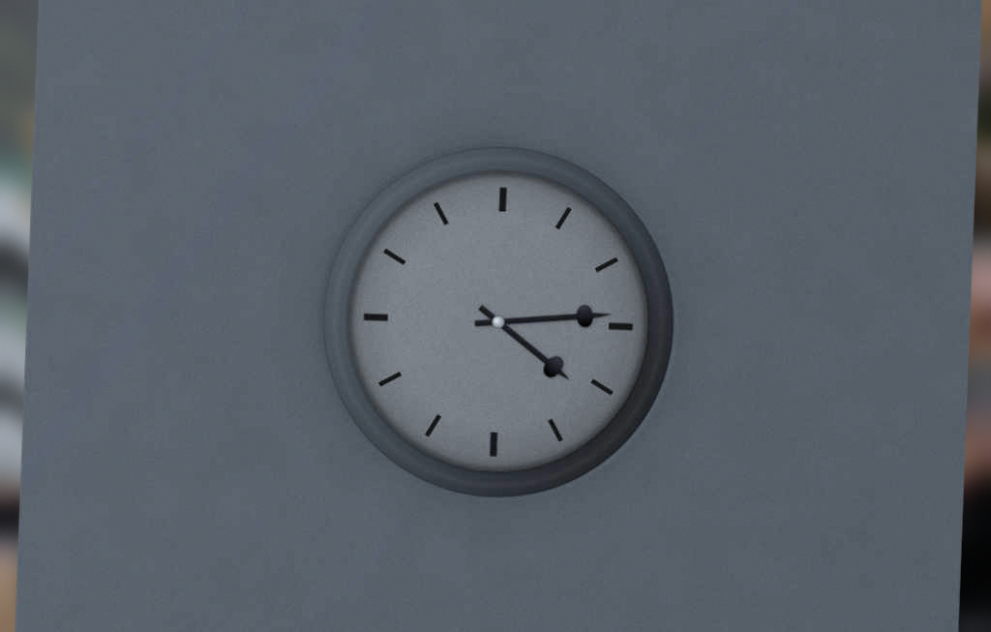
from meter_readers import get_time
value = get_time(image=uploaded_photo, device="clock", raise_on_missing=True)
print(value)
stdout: 4:14
